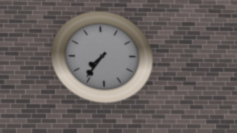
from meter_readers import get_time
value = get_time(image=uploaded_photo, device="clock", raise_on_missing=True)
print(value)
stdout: 7:36
